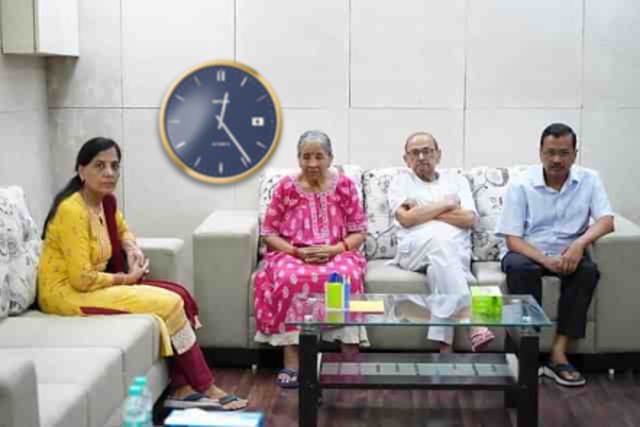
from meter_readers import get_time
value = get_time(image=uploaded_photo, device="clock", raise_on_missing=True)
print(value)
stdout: 12:24
